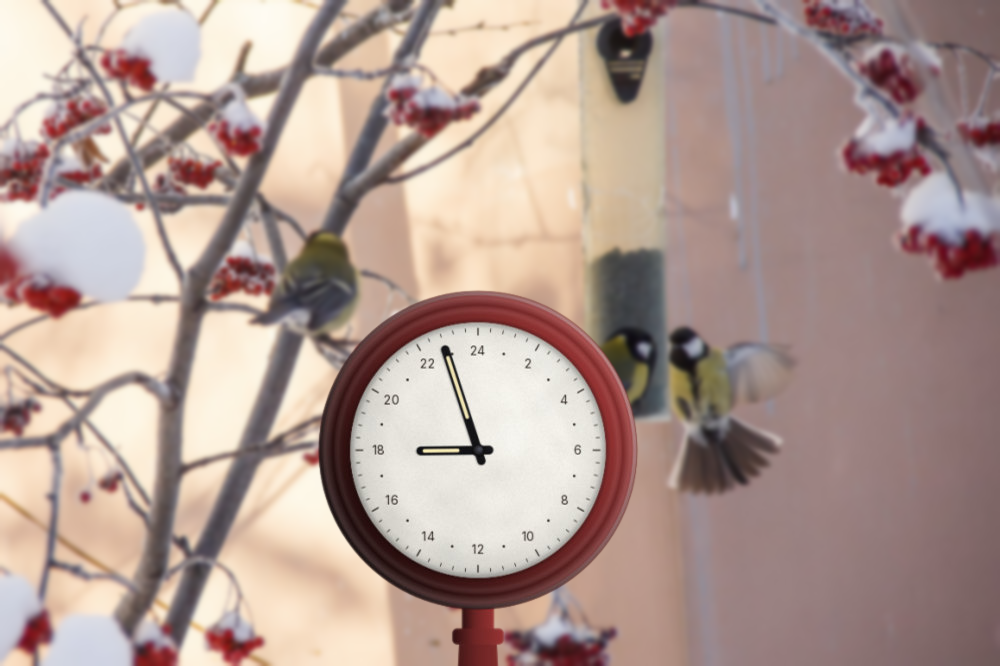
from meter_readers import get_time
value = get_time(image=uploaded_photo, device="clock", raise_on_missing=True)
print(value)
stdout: 17:57
